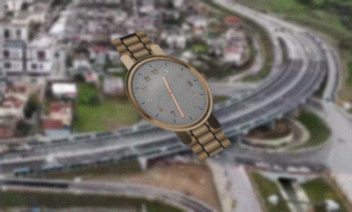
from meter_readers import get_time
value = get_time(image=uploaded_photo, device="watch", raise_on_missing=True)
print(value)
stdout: 12:32
